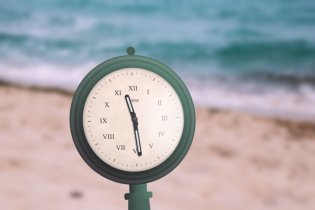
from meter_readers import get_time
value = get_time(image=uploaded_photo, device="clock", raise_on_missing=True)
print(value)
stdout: 11:29
